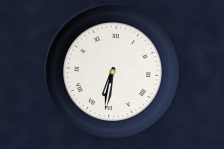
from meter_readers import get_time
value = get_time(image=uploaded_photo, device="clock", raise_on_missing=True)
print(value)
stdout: 6:31
